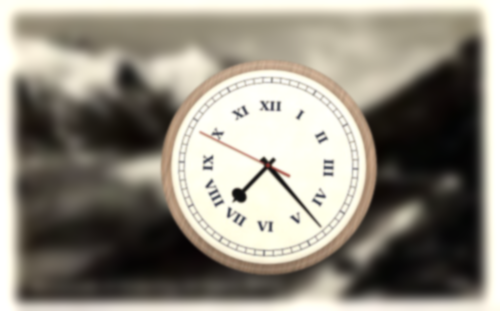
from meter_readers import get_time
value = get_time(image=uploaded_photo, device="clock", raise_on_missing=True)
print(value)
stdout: 7:22:49
